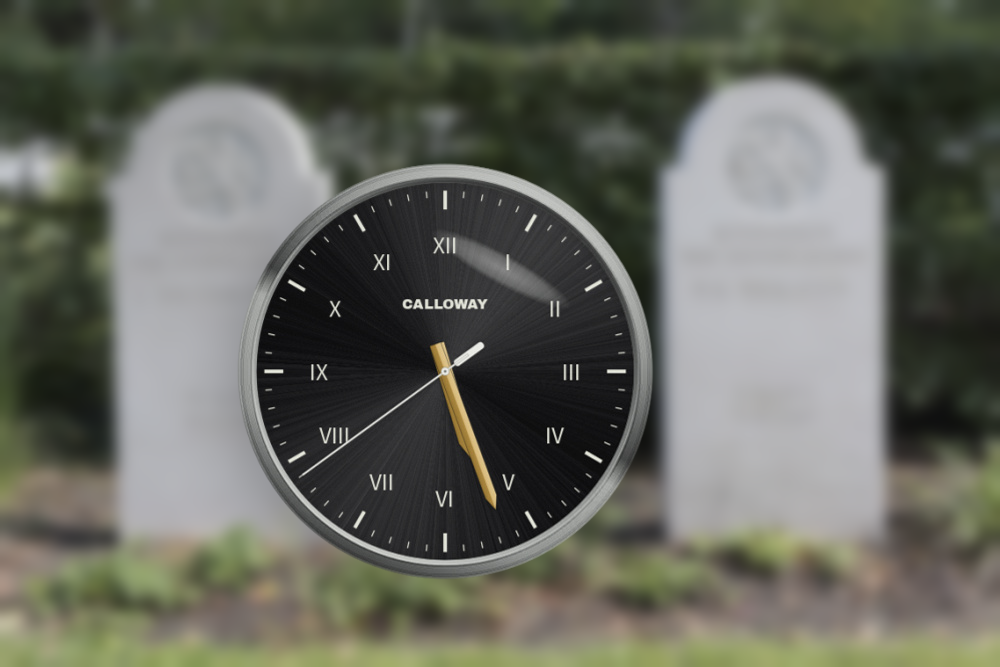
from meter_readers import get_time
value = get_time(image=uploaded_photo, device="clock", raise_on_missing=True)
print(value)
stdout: 5:26:39
